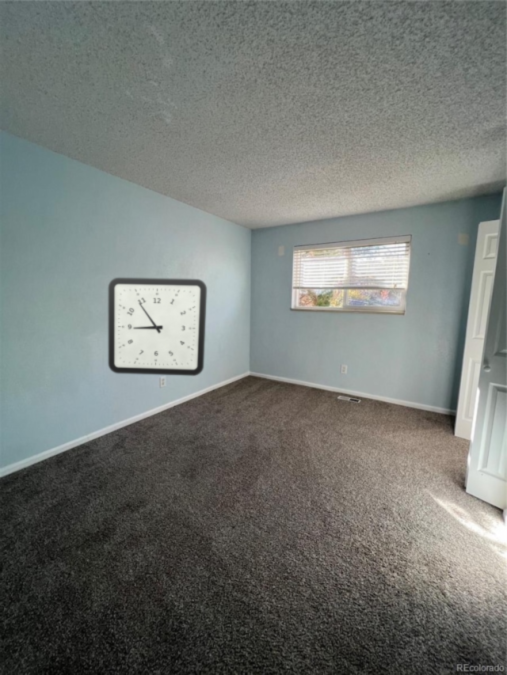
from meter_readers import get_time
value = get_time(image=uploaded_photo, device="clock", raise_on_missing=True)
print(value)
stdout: 8:54
